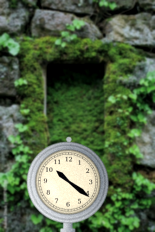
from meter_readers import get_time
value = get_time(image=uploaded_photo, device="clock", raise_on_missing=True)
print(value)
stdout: 10:21
